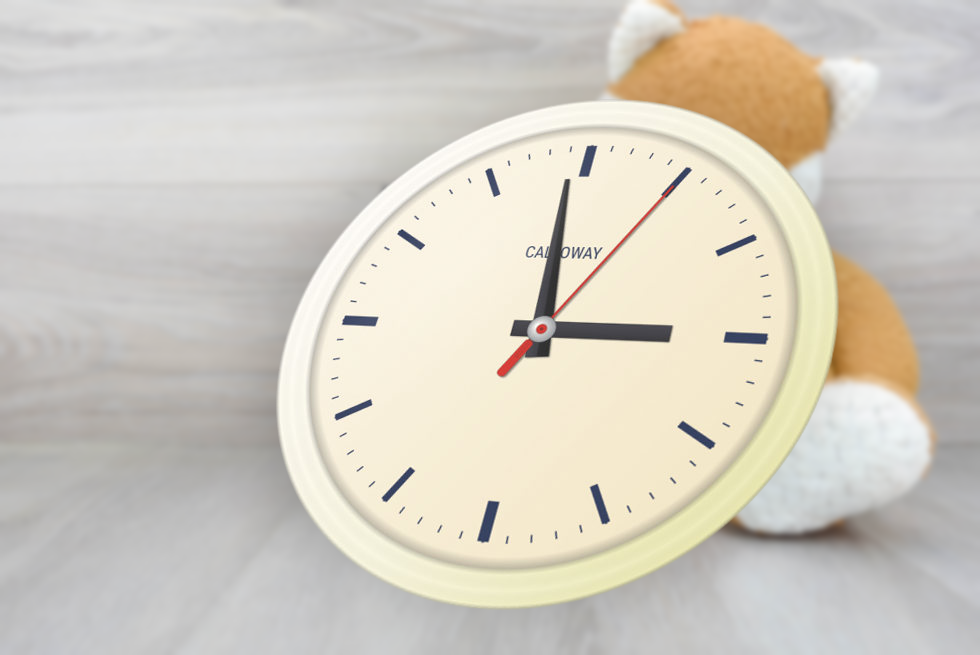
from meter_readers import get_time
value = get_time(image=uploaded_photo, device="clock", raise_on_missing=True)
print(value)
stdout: 2:59:05
